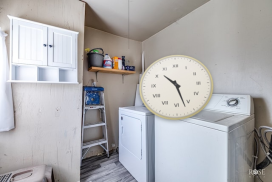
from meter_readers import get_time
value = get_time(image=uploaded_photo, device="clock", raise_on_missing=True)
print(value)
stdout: 10:27
